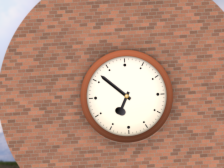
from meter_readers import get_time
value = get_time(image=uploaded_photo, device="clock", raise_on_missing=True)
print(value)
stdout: 6:52
